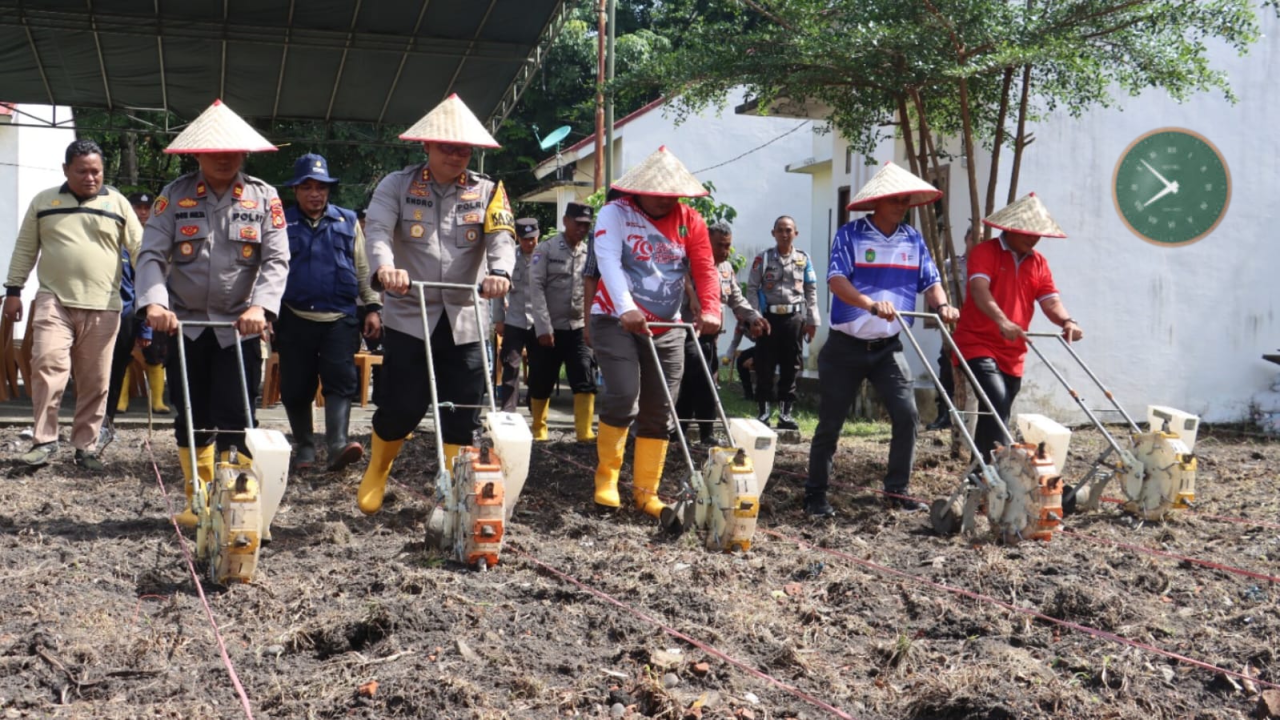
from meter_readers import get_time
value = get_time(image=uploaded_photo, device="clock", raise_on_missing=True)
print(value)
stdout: 7:52
